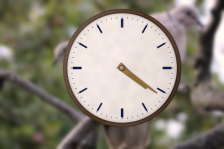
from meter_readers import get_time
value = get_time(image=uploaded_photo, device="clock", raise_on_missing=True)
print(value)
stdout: 4:21
